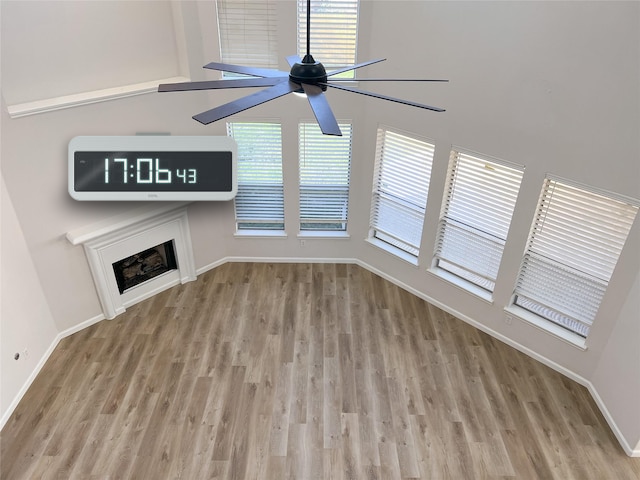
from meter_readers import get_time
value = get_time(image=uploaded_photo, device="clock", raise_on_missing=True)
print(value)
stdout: 17:06:43
